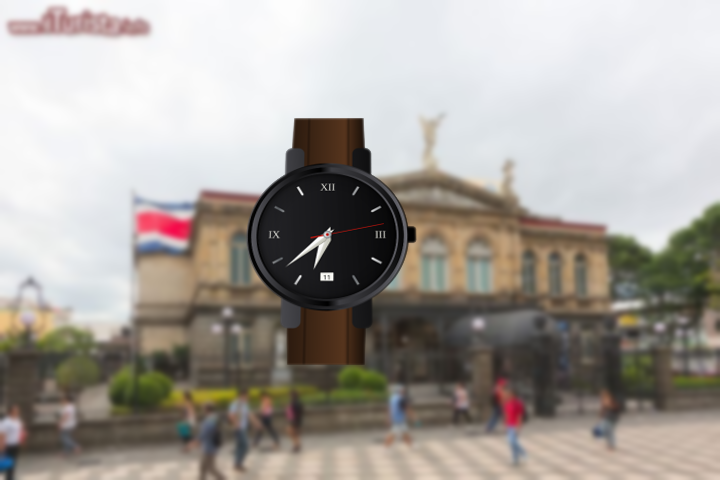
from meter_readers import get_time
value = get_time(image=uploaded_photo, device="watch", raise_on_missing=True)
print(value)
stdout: 6:38:13
